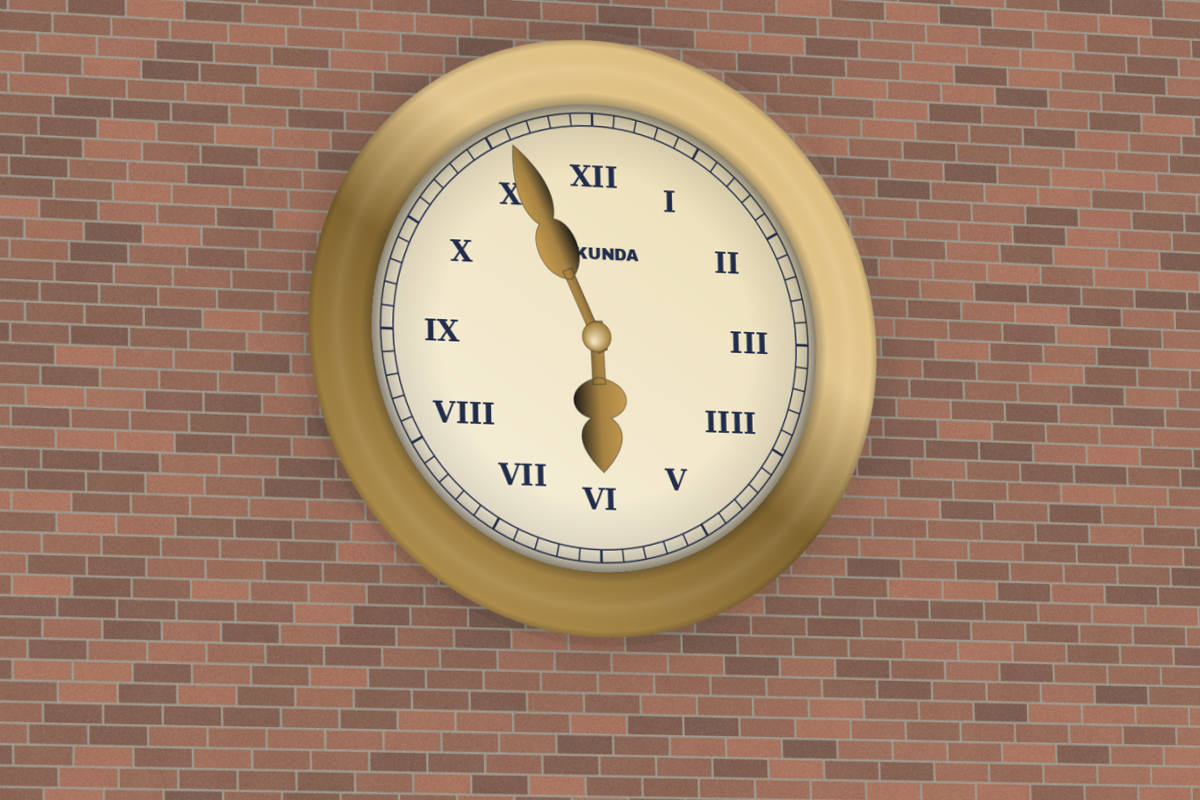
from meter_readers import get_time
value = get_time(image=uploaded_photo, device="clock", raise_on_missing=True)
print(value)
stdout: 5:56
